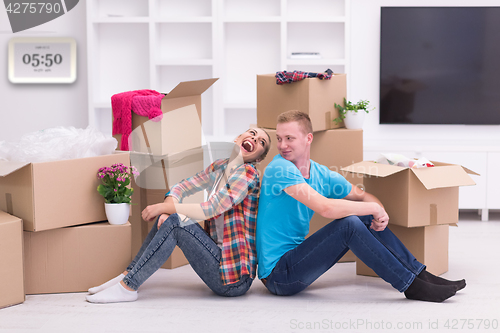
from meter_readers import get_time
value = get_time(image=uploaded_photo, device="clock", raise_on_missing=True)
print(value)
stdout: 5:50
